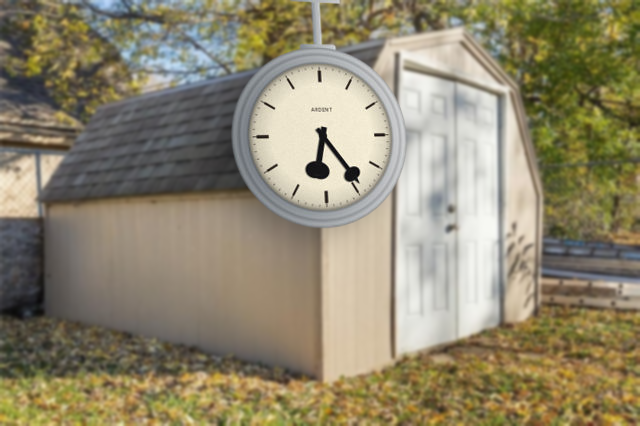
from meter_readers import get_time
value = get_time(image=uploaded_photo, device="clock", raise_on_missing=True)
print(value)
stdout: 6:24
